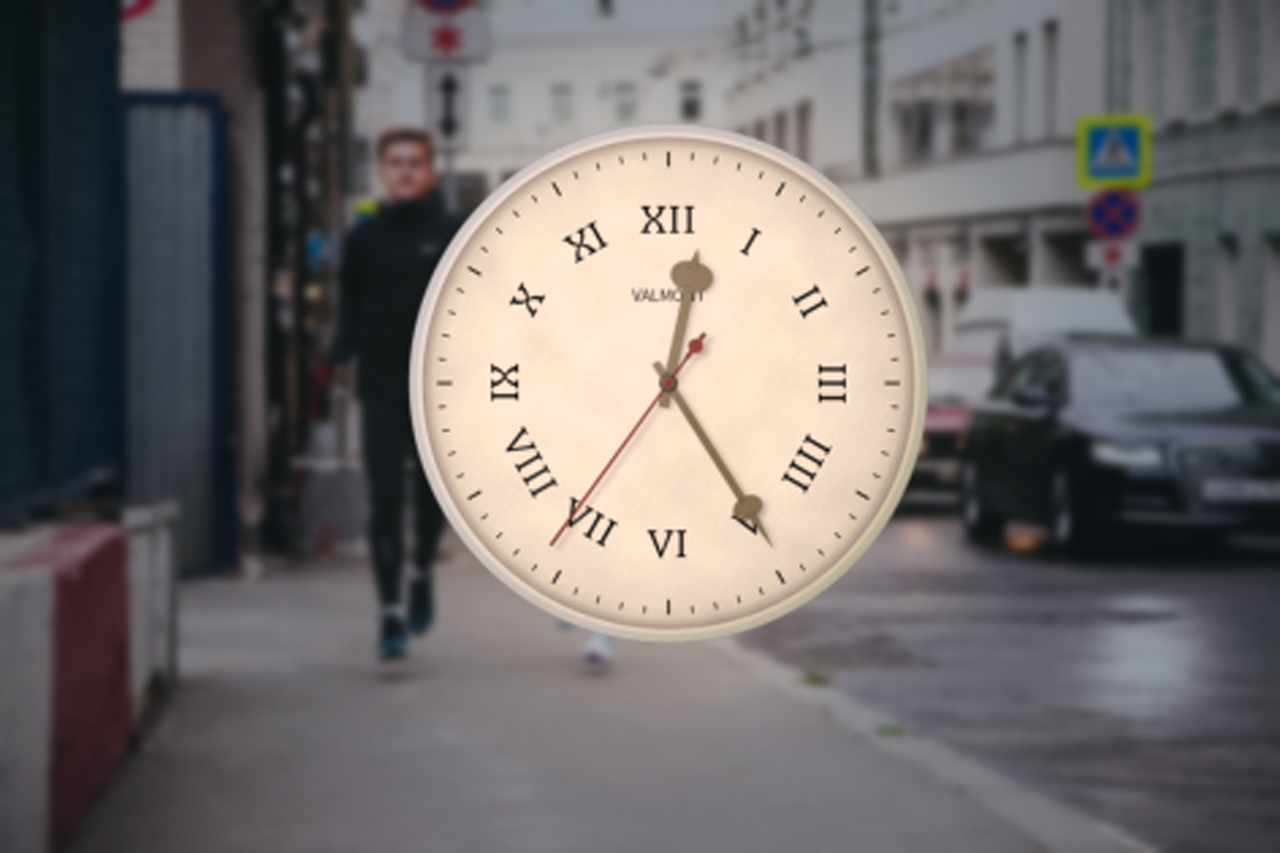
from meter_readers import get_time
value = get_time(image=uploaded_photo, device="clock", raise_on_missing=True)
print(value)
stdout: 12:24:36
